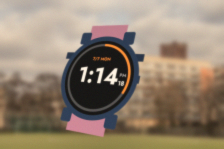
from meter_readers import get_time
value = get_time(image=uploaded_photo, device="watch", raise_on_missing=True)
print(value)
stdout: 1:14
